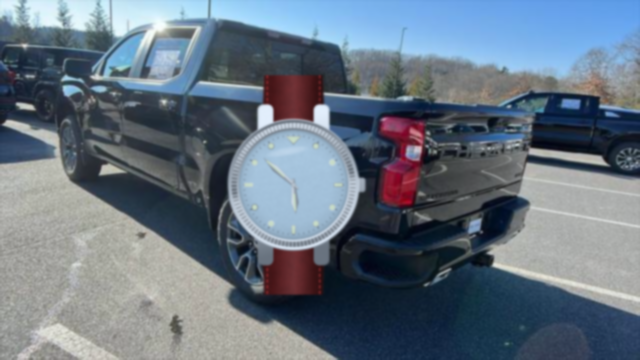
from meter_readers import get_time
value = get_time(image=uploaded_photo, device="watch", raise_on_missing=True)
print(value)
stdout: 5:52
